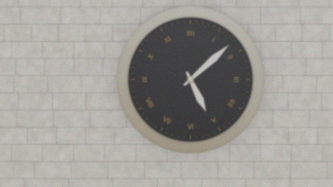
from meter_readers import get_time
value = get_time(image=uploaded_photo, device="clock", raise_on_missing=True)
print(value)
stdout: 5:08
